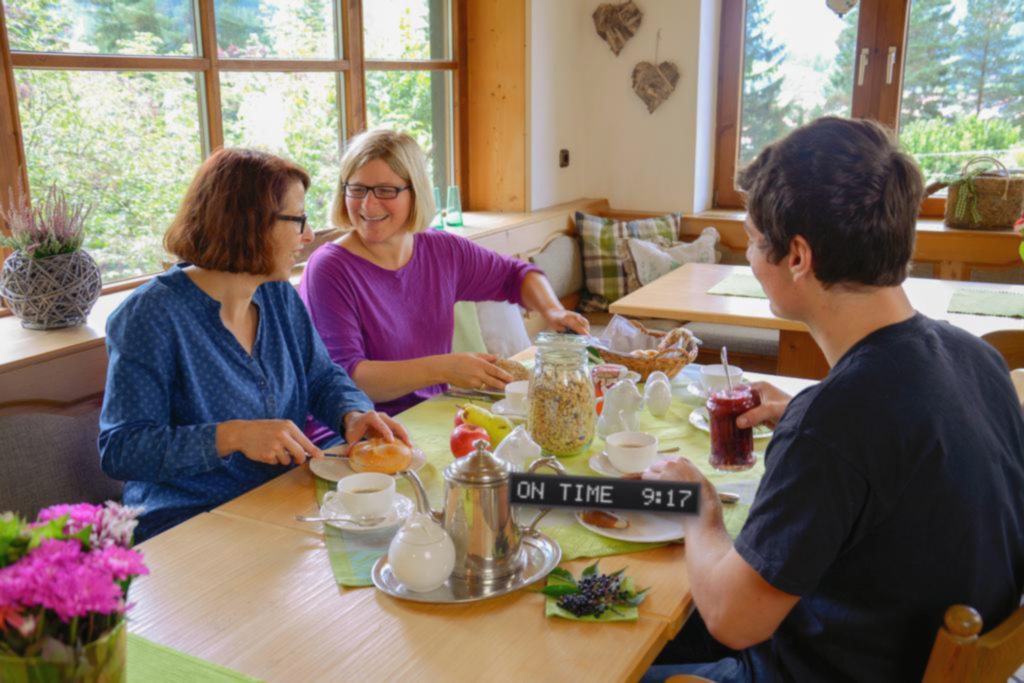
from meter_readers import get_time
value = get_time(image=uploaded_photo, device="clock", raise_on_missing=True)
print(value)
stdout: 9:17
